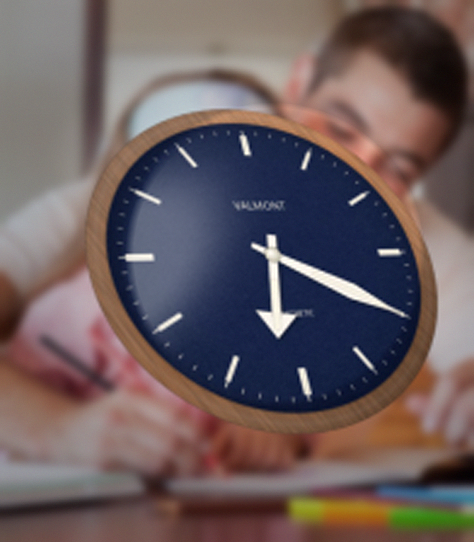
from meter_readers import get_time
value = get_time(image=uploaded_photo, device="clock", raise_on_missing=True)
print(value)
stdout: 6:20
